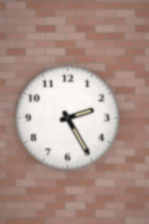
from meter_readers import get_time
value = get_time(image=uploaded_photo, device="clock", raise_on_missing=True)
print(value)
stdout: 2:25
